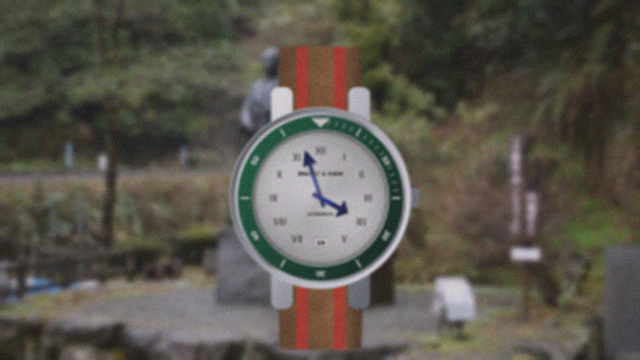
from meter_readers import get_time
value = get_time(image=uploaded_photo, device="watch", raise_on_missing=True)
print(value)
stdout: 3:57
